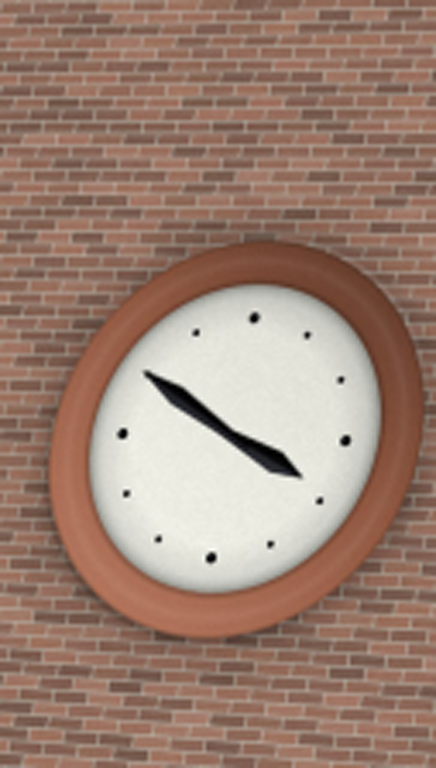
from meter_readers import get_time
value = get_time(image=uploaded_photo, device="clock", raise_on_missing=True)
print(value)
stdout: 3:50
